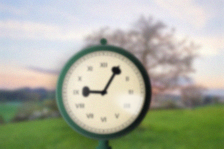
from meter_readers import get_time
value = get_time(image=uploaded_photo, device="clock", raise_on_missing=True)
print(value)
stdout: 9:05
